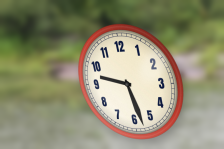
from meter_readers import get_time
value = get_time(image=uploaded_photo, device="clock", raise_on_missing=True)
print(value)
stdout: 9:28
